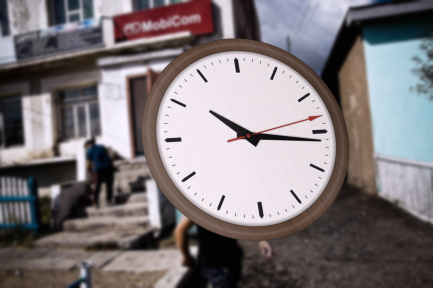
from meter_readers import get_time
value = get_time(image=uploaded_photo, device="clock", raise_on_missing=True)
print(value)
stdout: 10:16:13
